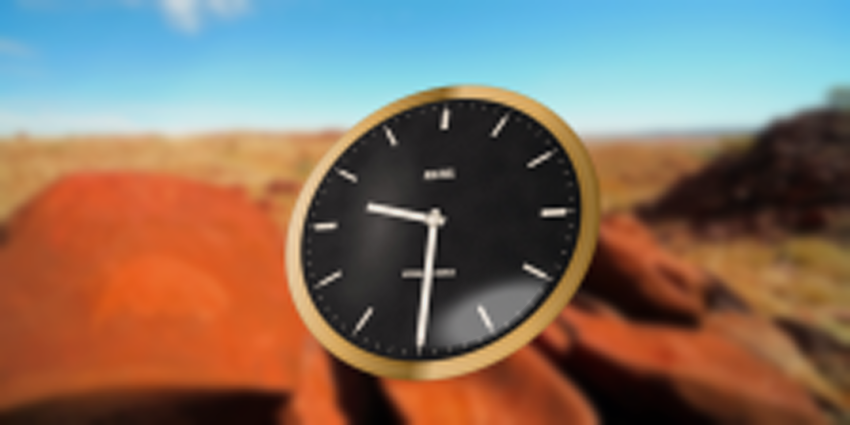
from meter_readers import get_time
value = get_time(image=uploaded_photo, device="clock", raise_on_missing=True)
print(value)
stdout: 9:30
